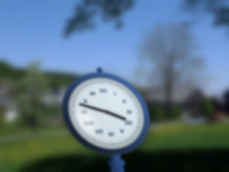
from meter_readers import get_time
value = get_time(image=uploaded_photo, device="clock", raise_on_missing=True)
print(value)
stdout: 3:48
